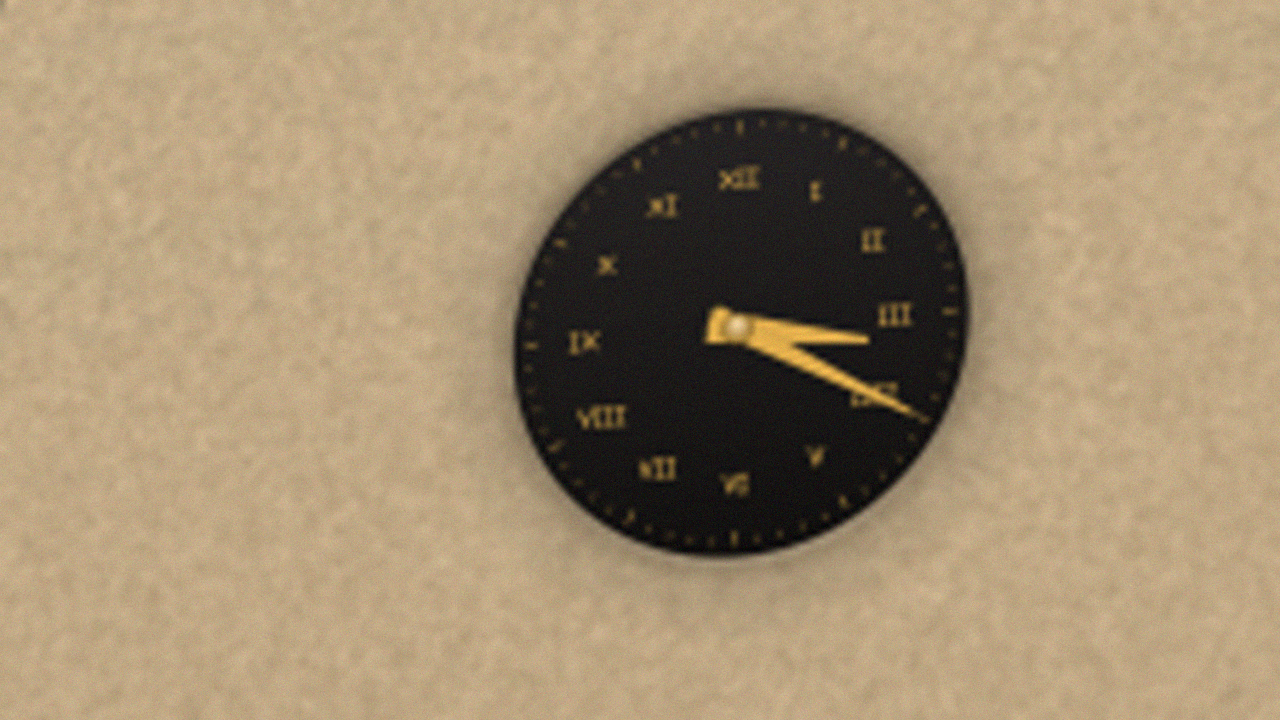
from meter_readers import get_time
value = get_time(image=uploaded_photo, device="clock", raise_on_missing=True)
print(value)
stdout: 3:20
